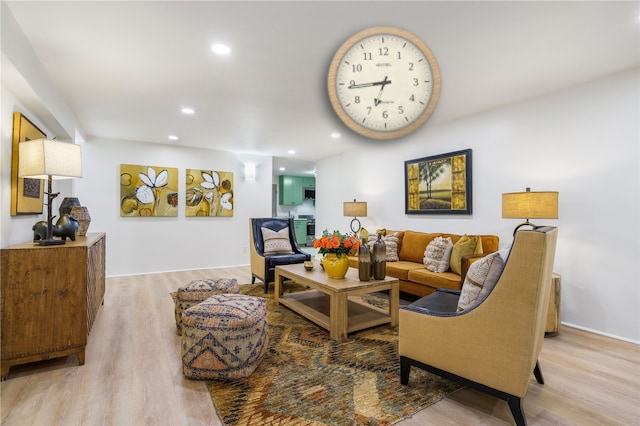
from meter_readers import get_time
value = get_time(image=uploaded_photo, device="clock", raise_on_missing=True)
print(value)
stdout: 6:44
